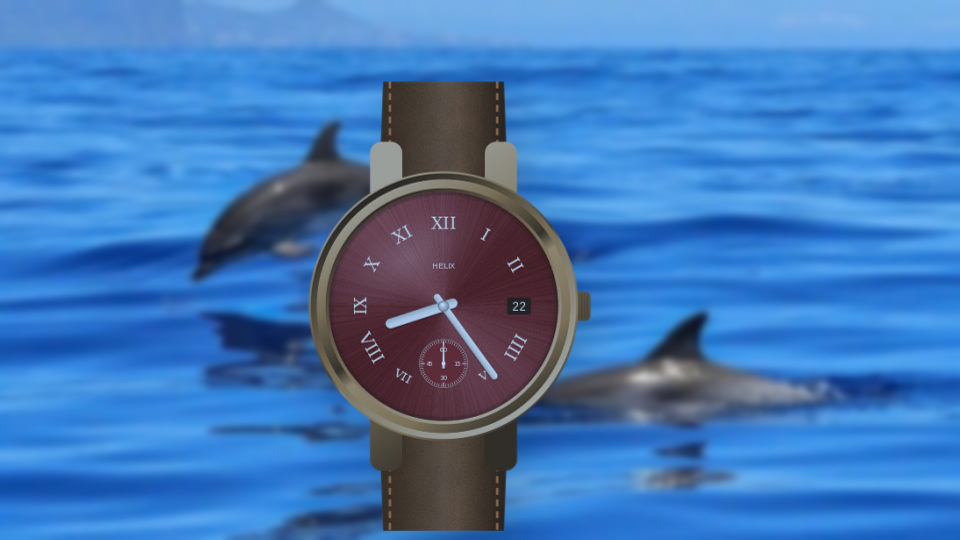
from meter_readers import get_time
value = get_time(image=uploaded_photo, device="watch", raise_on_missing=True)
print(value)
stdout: 8:24
